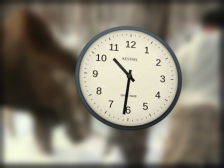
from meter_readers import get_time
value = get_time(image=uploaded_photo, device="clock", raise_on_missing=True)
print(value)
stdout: 10:31
